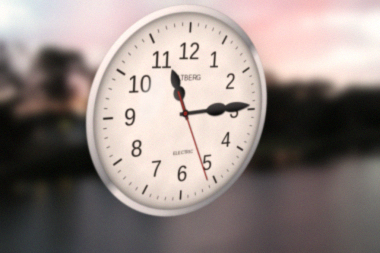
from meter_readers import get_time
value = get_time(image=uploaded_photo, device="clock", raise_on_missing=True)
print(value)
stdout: 11:14:26
